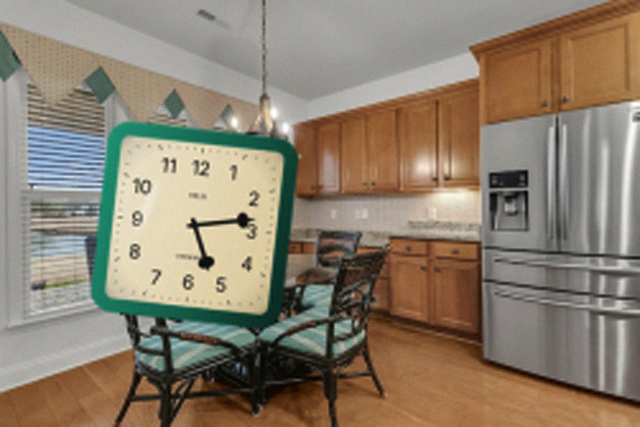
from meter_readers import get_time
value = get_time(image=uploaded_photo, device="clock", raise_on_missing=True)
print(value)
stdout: 5:13
